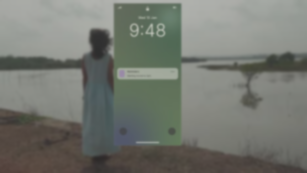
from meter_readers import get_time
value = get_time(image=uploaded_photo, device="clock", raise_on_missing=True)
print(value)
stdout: 9:48
